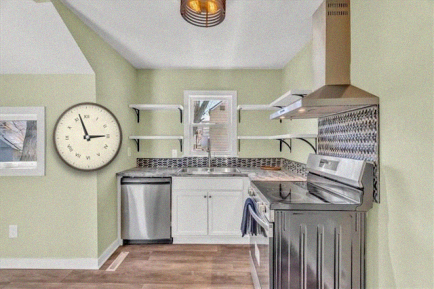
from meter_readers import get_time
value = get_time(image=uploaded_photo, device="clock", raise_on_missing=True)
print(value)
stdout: 2:57
